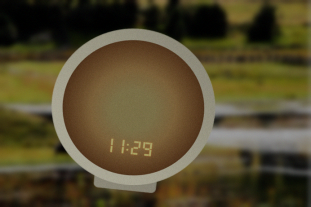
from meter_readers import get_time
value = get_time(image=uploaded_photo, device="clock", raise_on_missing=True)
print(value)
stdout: 11:29
